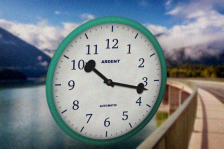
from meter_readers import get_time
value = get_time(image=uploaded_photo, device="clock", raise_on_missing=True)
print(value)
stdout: 10:17
